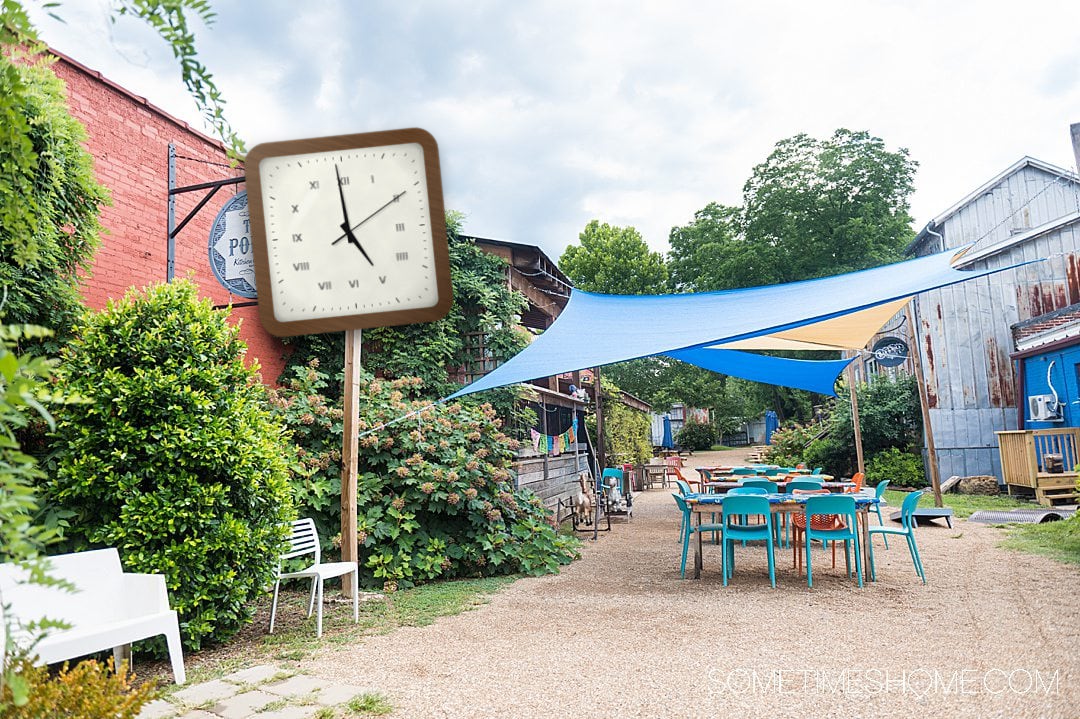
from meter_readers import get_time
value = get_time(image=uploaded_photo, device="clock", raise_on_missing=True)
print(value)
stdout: 4:59:10
